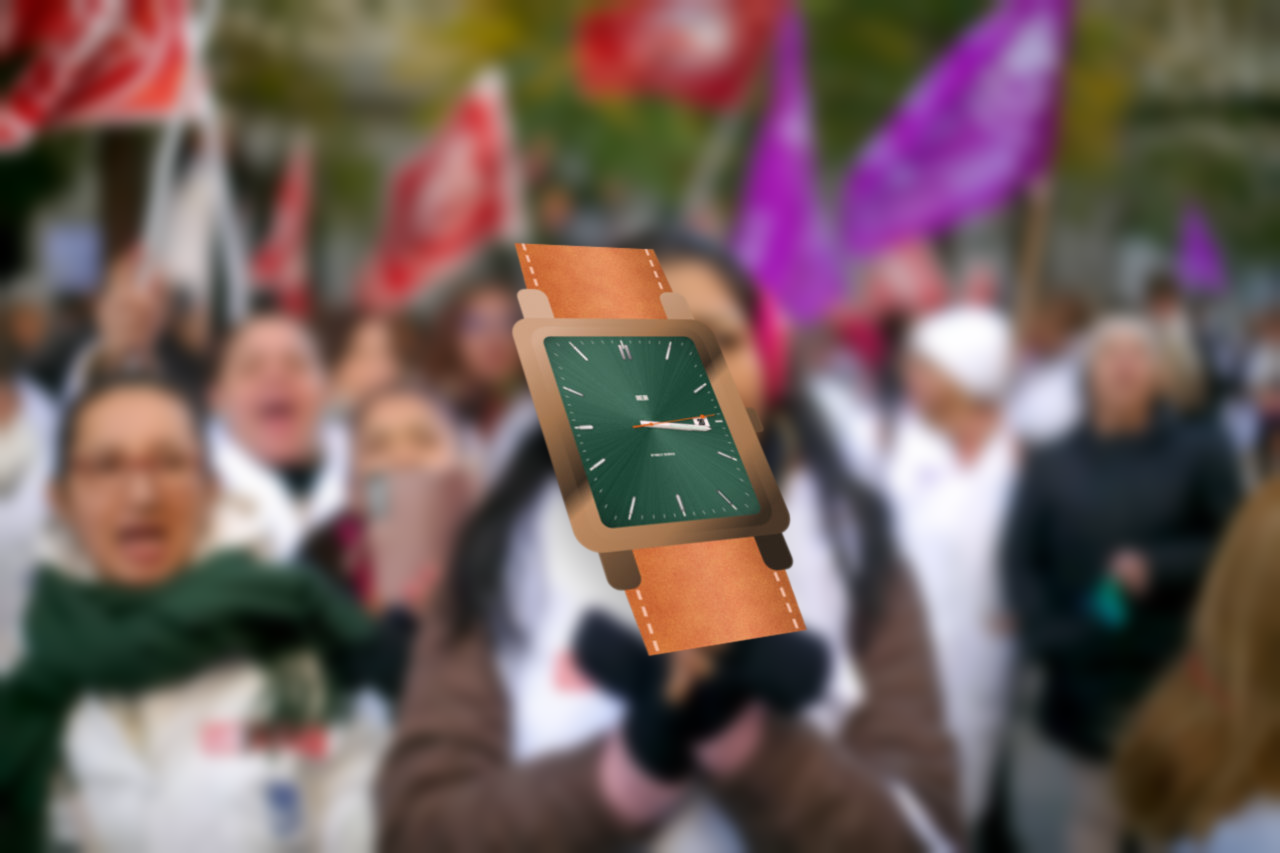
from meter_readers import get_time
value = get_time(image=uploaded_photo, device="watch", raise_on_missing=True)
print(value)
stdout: 3:16:14
